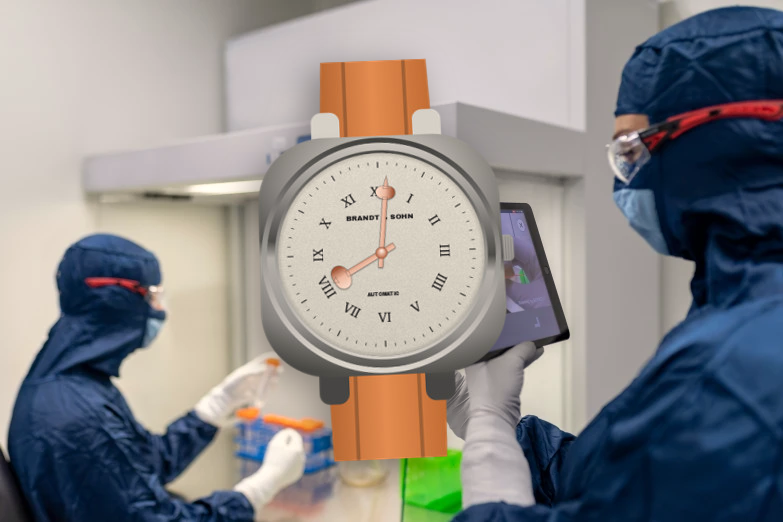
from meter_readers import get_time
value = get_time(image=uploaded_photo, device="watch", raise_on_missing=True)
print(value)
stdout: 8:01
